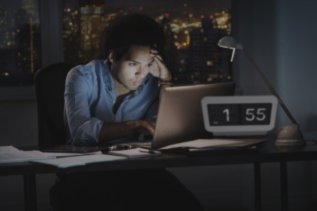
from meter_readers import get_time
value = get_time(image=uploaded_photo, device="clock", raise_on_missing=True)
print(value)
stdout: 1:55
